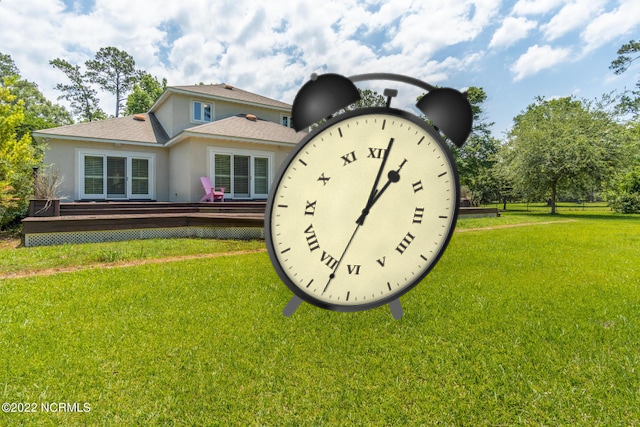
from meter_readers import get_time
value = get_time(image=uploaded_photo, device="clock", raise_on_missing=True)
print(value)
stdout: 1:01:33
